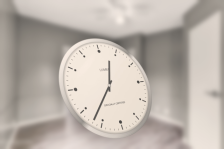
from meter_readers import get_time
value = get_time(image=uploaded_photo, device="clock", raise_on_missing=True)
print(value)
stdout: 12:37
